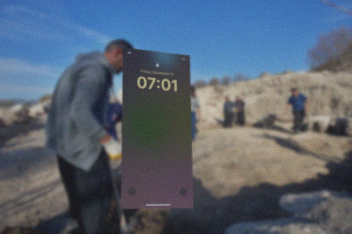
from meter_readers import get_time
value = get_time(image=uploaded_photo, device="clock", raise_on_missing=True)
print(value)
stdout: 7:01
